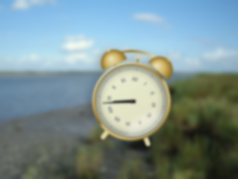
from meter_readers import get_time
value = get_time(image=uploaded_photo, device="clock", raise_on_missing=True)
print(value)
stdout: 8:43
